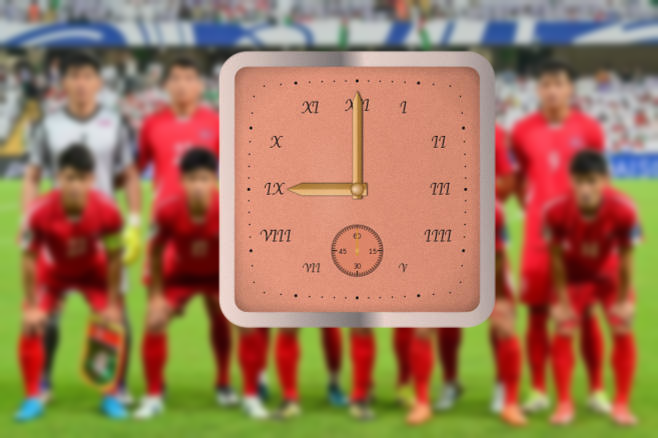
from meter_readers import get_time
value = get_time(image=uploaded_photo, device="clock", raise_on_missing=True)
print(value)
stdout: 9:00
